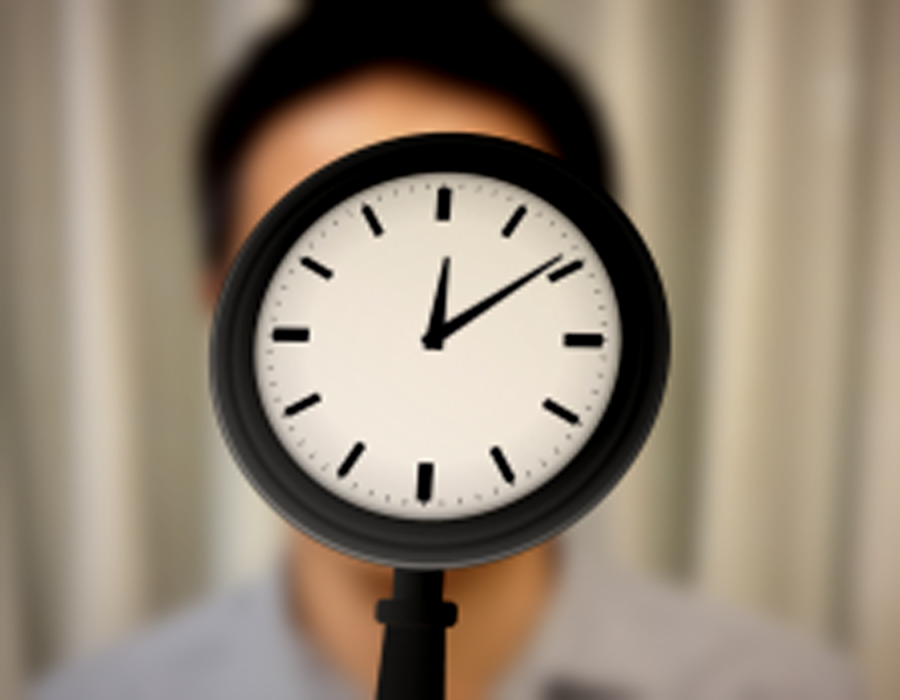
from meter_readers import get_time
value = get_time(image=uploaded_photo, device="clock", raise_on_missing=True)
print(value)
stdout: 12:09
